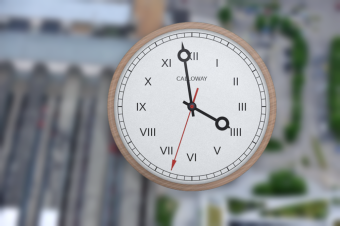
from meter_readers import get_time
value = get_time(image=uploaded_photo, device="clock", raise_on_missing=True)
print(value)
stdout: 3:58:33
